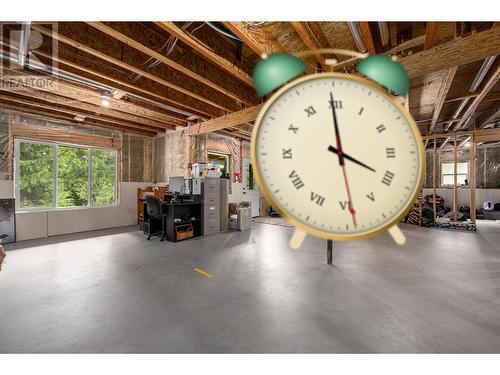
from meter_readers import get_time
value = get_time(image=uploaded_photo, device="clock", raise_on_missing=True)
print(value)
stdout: 3:59:29
